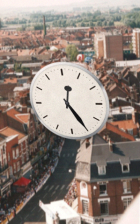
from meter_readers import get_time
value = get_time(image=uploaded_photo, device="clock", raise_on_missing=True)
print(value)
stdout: 12:25
